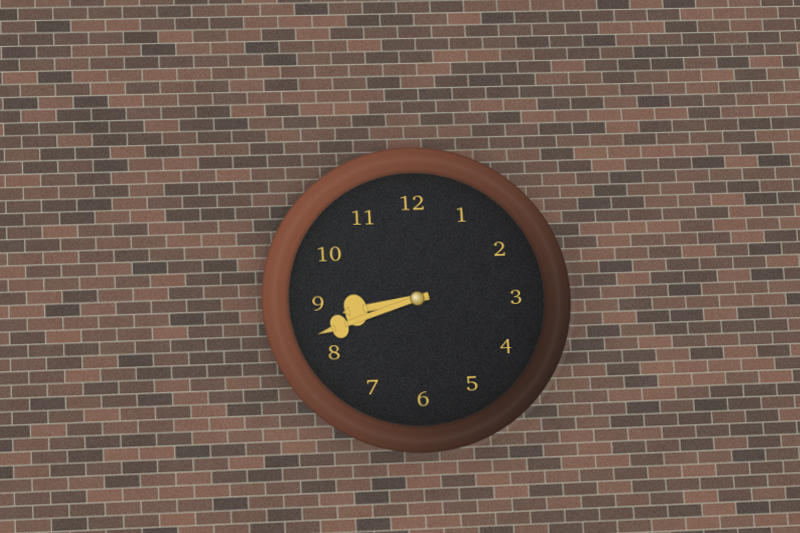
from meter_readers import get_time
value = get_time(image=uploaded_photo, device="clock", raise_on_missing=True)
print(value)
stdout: 8:42
